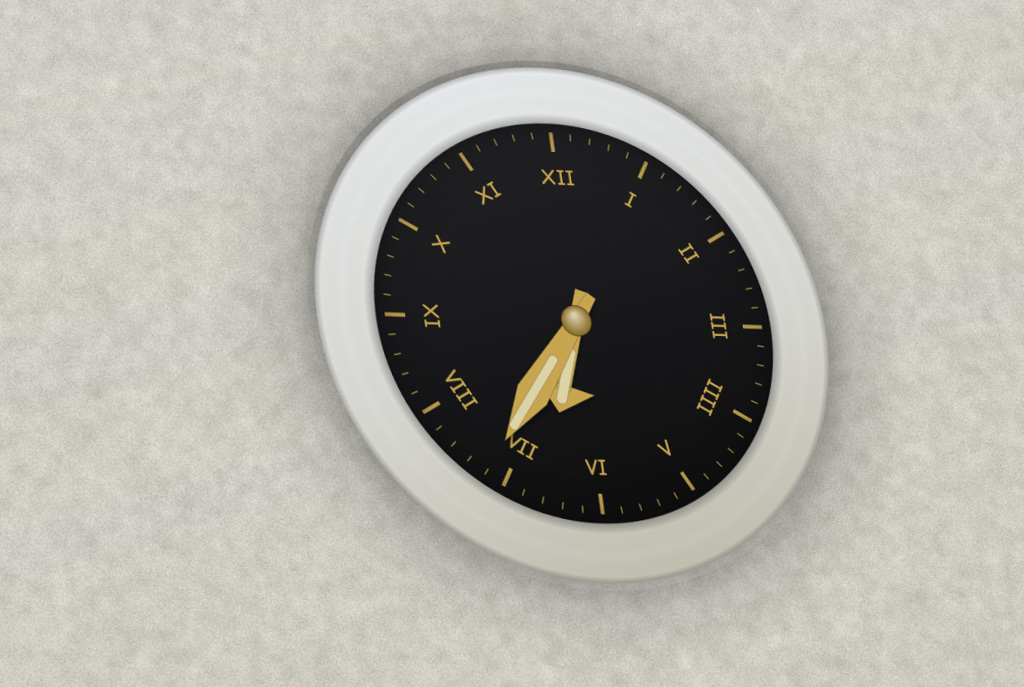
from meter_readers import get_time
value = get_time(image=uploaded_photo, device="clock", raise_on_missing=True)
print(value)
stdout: 6:36
